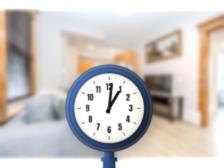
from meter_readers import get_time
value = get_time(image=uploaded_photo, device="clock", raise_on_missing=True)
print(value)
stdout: 1:01
